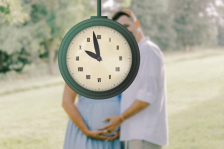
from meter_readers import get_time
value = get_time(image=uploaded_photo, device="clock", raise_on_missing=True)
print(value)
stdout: 9:58
